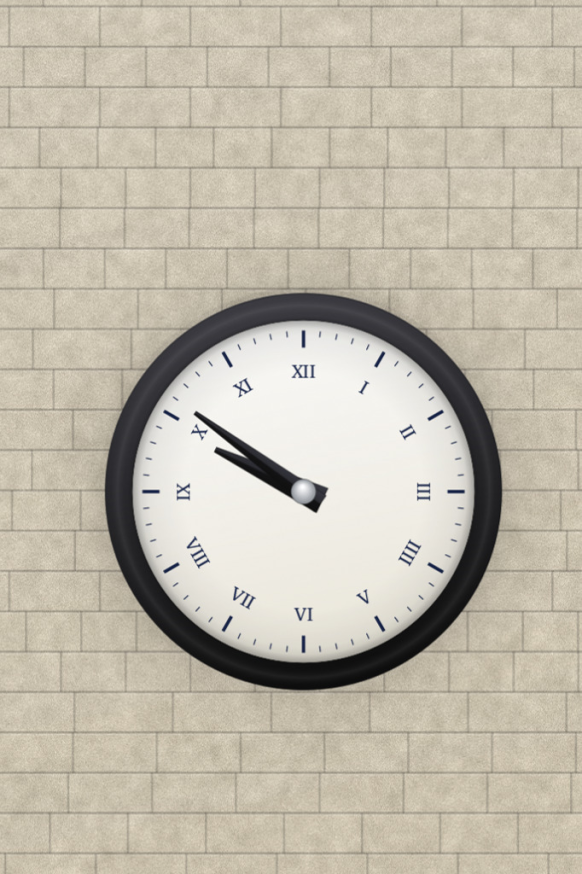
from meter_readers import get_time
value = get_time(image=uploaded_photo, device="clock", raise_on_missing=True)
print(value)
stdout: 9:51
